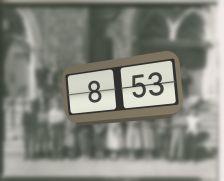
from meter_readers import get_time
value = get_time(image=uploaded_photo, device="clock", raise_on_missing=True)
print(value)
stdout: 8:53
